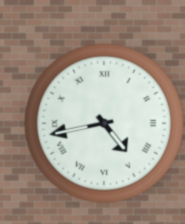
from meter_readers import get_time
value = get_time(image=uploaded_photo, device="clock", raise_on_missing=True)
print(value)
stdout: 4:43
